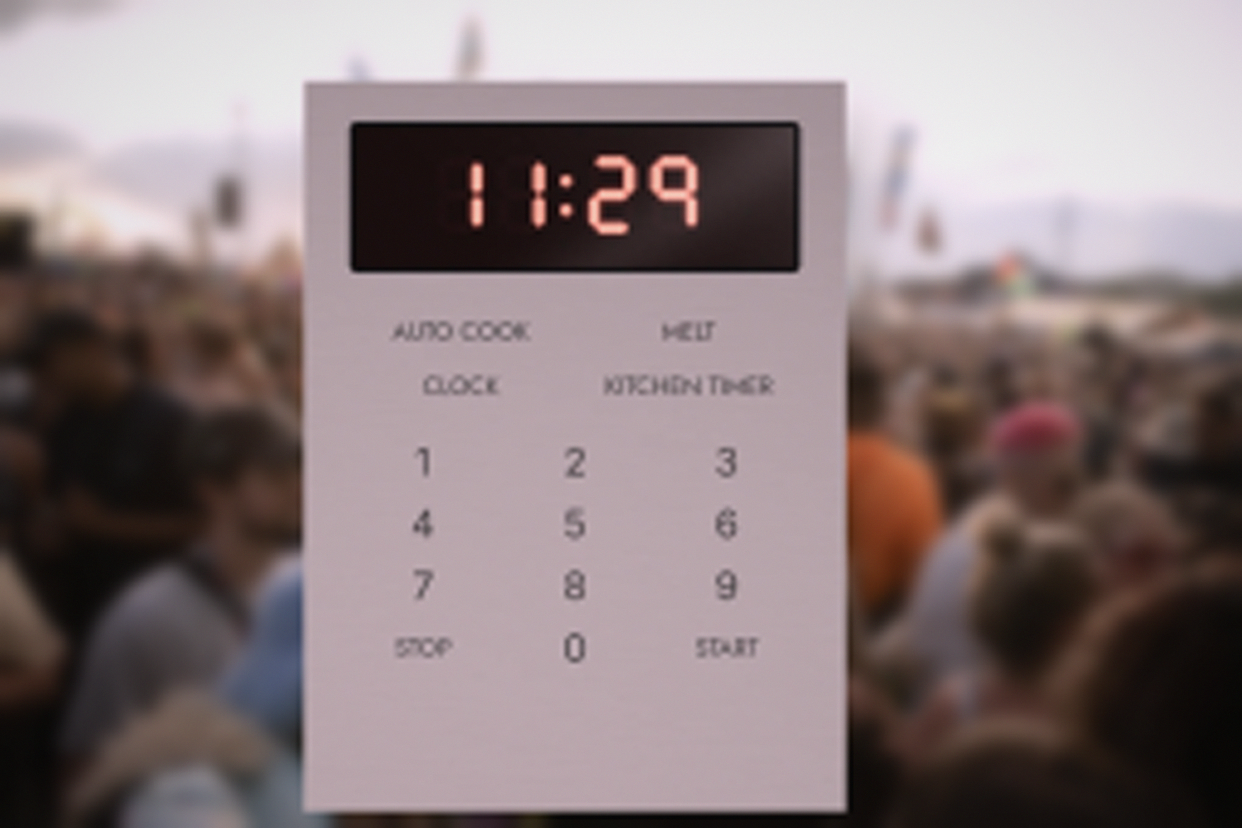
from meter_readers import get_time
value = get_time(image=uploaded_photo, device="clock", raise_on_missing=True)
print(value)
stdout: 11:29
